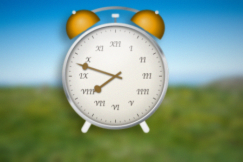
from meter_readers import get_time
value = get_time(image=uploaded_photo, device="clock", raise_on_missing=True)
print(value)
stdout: 7:48
